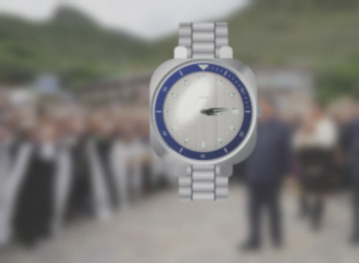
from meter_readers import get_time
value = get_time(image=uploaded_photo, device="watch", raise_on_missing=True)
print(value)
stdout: 3:14
